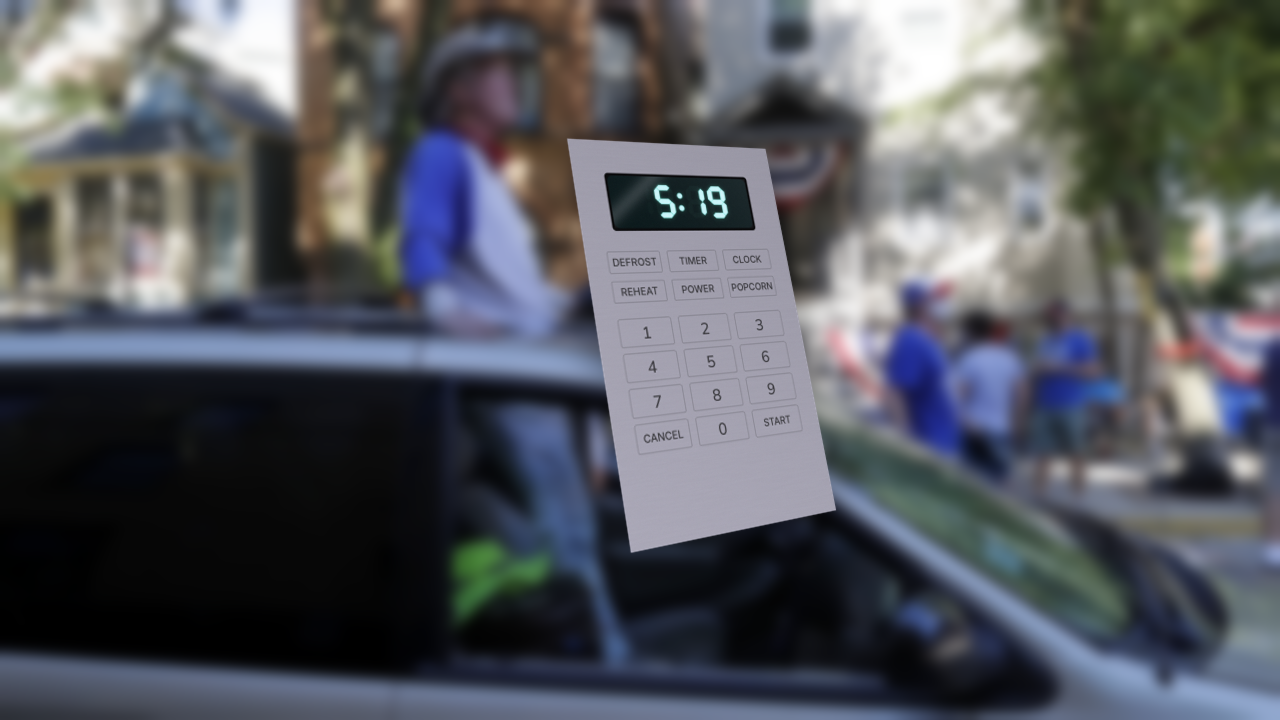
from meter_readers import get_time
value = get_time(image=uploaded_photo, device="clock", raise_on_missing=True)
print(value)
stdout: 5:19
